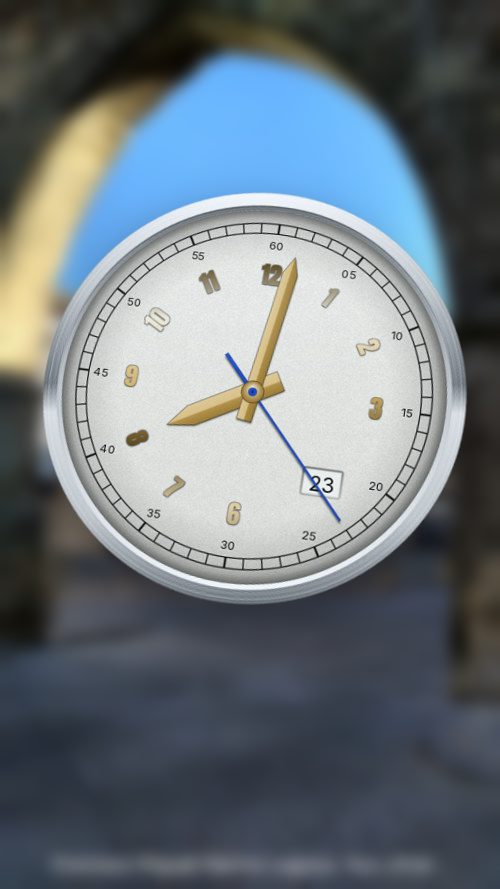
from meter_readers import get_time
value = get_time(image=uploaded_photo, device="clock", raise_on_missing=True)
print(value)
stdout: 8:01:23
